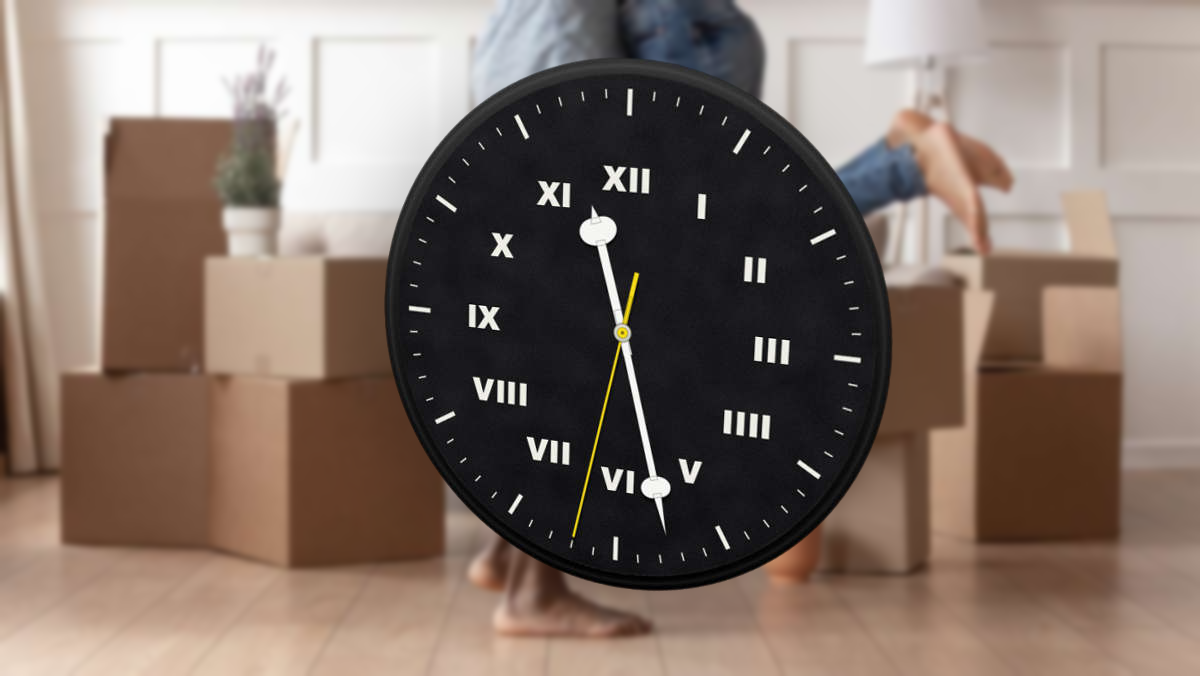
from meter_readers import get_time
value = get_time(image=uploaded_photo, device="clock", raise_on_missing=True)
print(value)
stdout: 11:27:32
